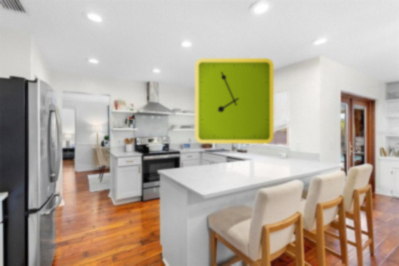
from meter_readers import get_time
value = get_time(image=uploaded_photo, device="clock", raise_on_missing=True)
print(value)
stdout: 7:56
